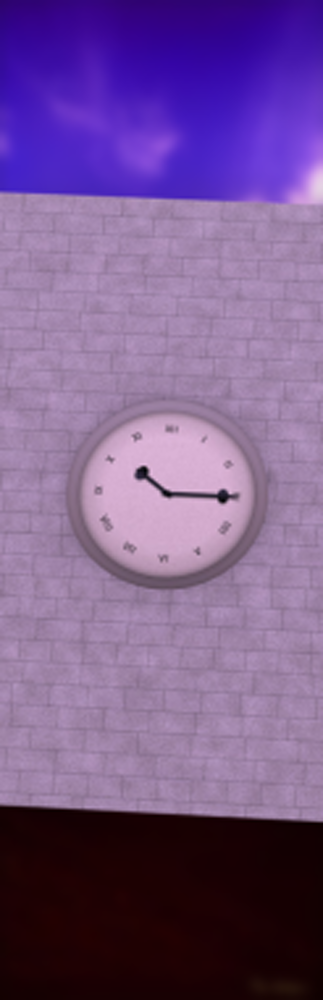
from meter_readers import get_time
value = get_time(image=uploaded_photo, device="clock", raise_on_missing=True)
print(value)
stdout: 10:15
